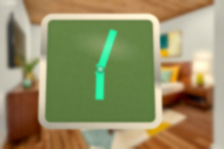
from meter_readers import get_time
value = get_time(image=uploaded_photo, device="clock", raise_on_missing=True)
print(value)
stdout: 6:03
